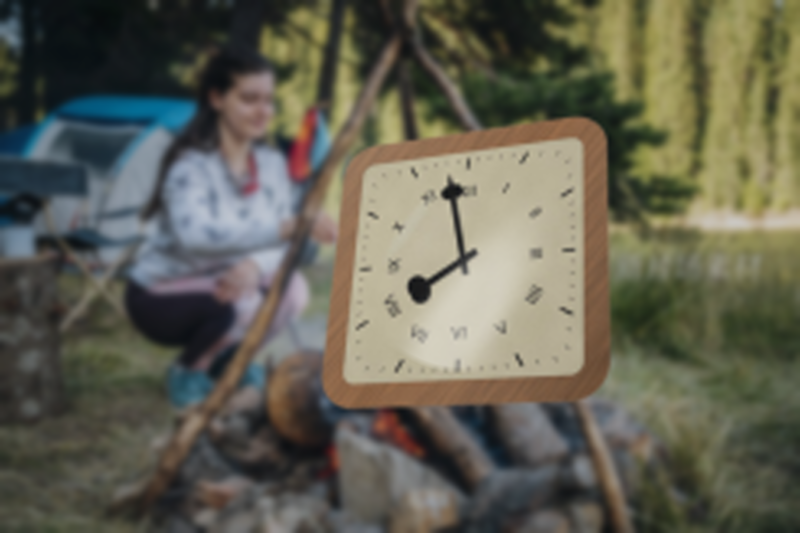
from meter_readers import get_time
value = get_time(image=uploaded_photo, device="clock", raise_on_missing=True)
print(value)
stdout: 7:58
